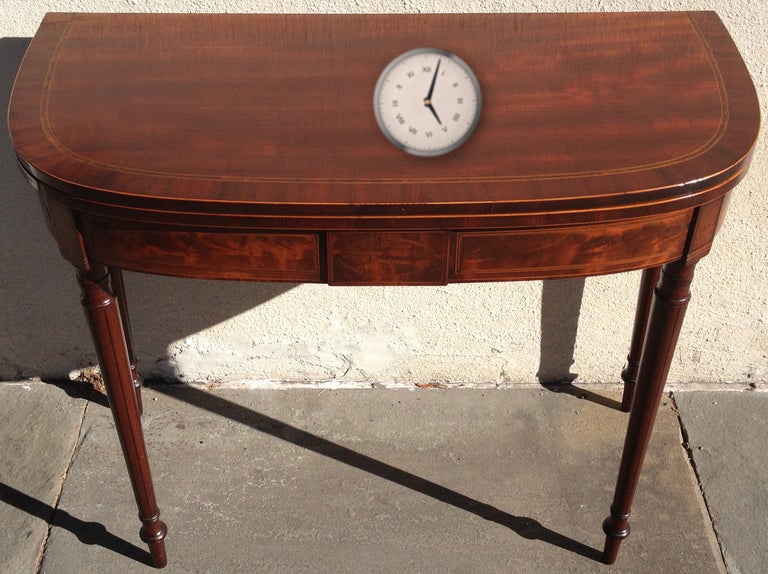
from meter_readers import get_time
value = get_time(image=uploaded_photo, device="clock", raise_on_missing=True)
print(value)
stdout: 5:03
